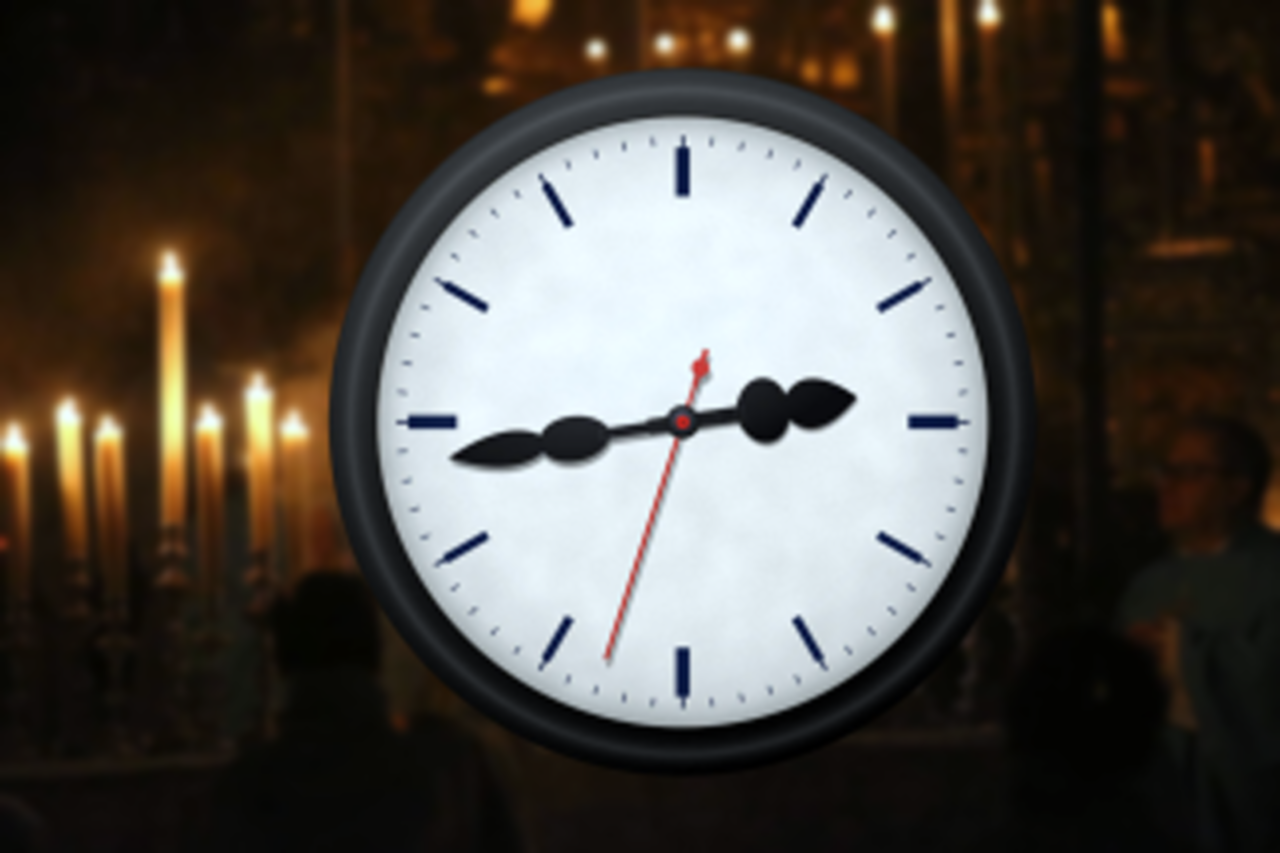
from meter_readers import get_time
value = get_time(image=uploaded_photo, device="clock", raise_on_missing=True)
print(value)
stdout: 2:43:33
